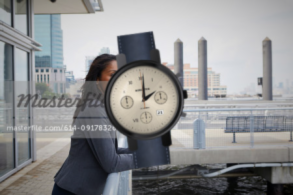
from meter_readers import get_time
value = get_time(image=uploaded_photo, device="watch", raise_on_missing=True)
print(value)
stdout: 2:01
